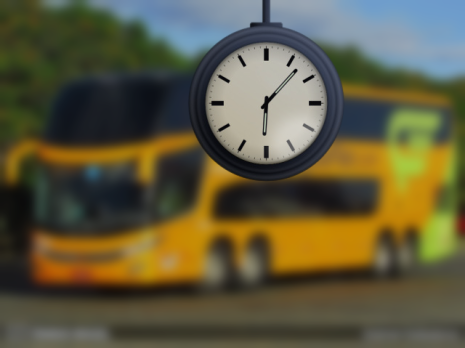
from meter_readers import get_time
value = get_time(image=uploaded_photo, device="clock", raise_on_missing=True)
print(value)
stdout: 6:07
